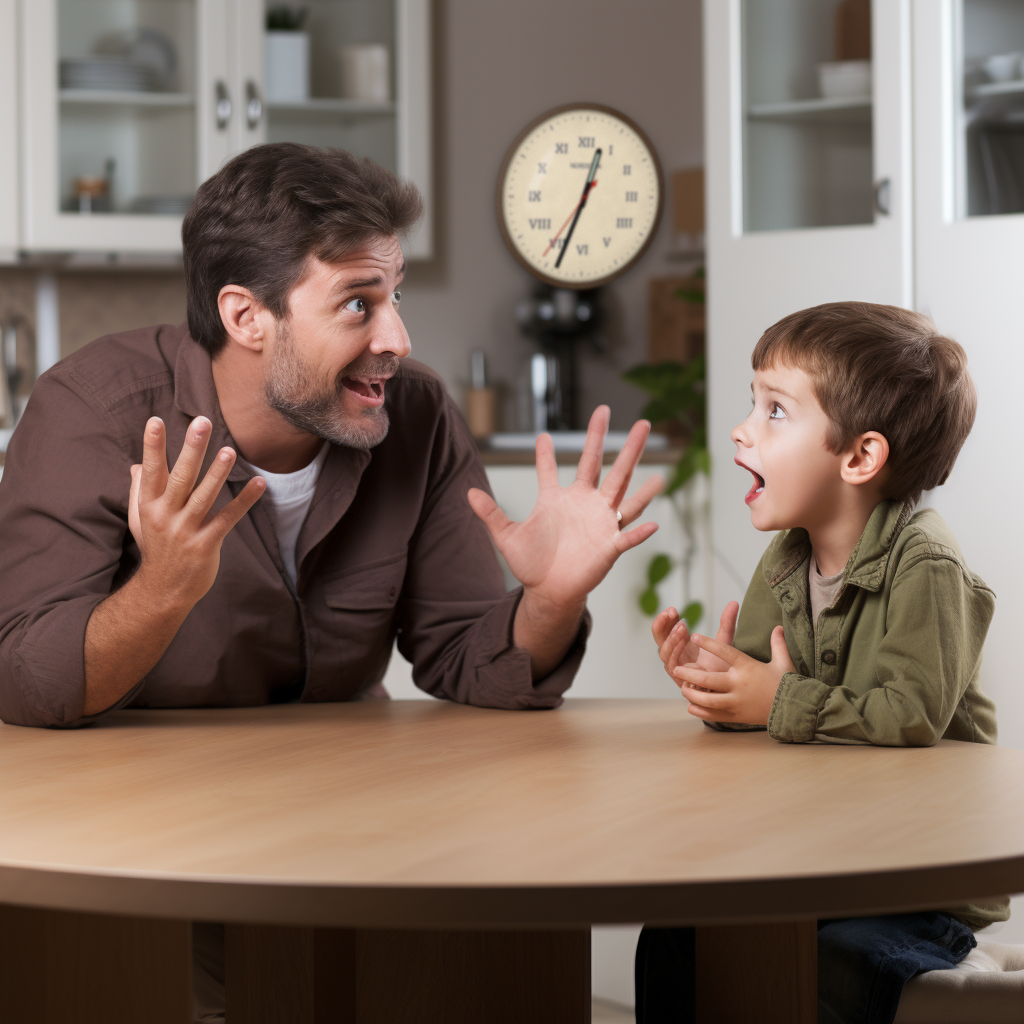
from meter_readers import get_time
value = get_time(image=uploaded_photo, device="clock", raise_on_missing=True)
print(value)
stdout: 12:33:36
